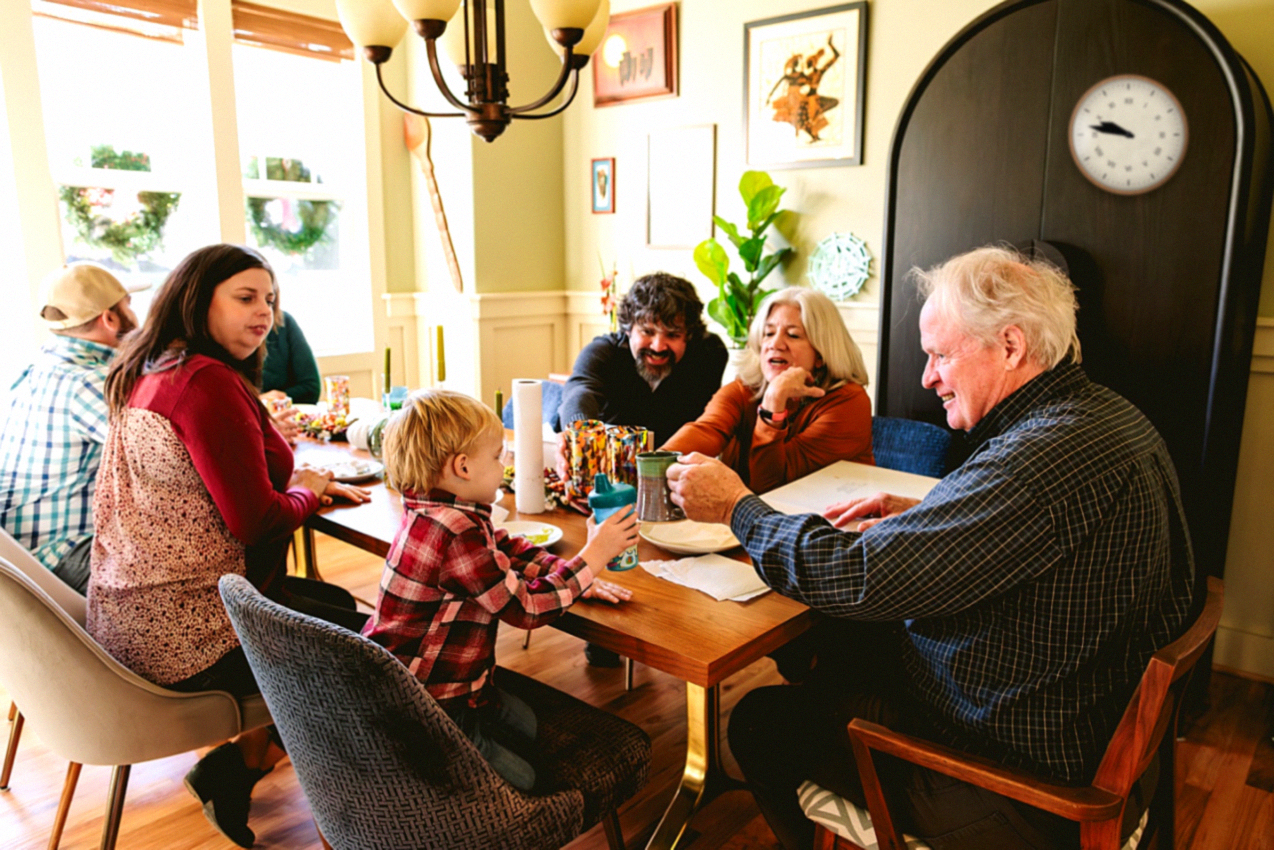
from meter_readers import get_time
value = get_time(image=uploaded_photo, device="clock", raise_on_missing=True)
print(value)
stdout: 9:47
